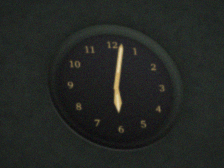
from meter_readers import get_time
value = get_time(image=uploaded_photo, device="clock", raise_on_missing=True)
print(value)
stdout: 6:02
